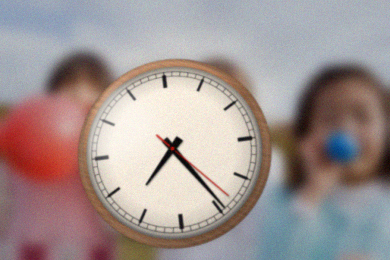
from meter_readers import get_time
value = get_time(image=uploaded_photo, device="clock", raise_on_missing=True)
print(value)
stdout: 7:24:23
